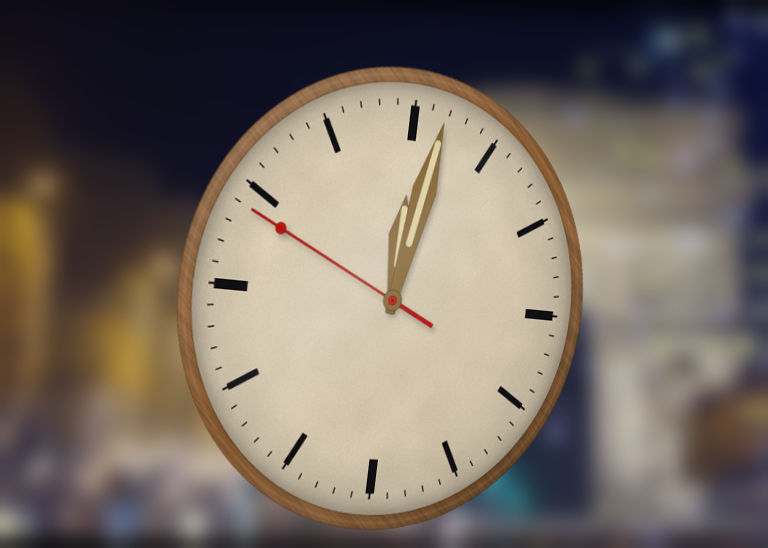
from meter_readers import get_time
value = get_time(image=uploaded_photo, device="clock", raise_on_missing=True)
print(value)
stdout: 12:01:49
